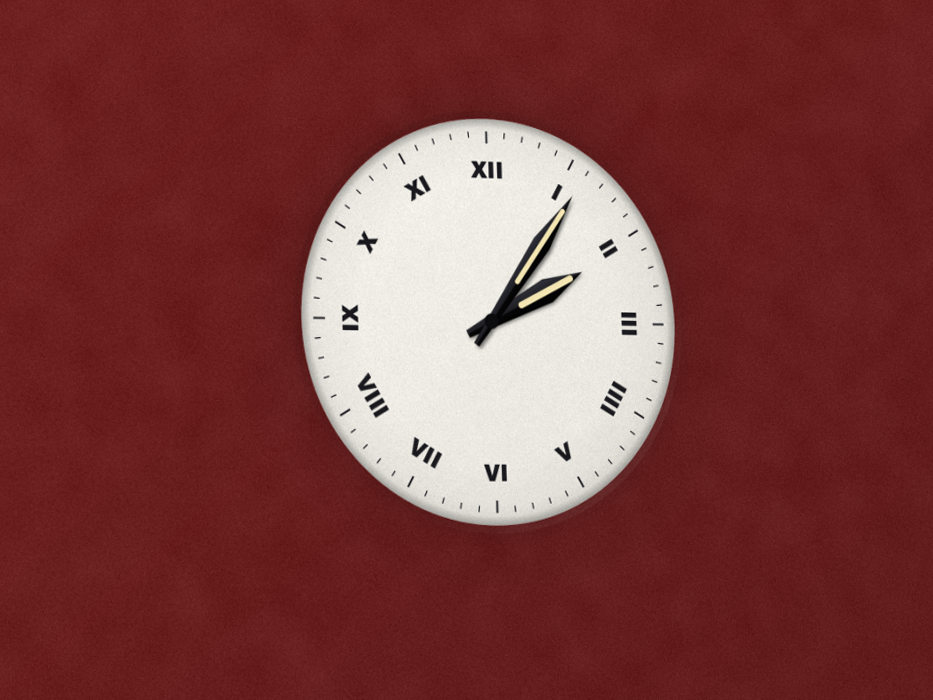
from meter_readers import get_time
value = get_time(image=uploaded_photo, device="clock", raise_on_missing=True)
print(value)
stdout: 2:06
